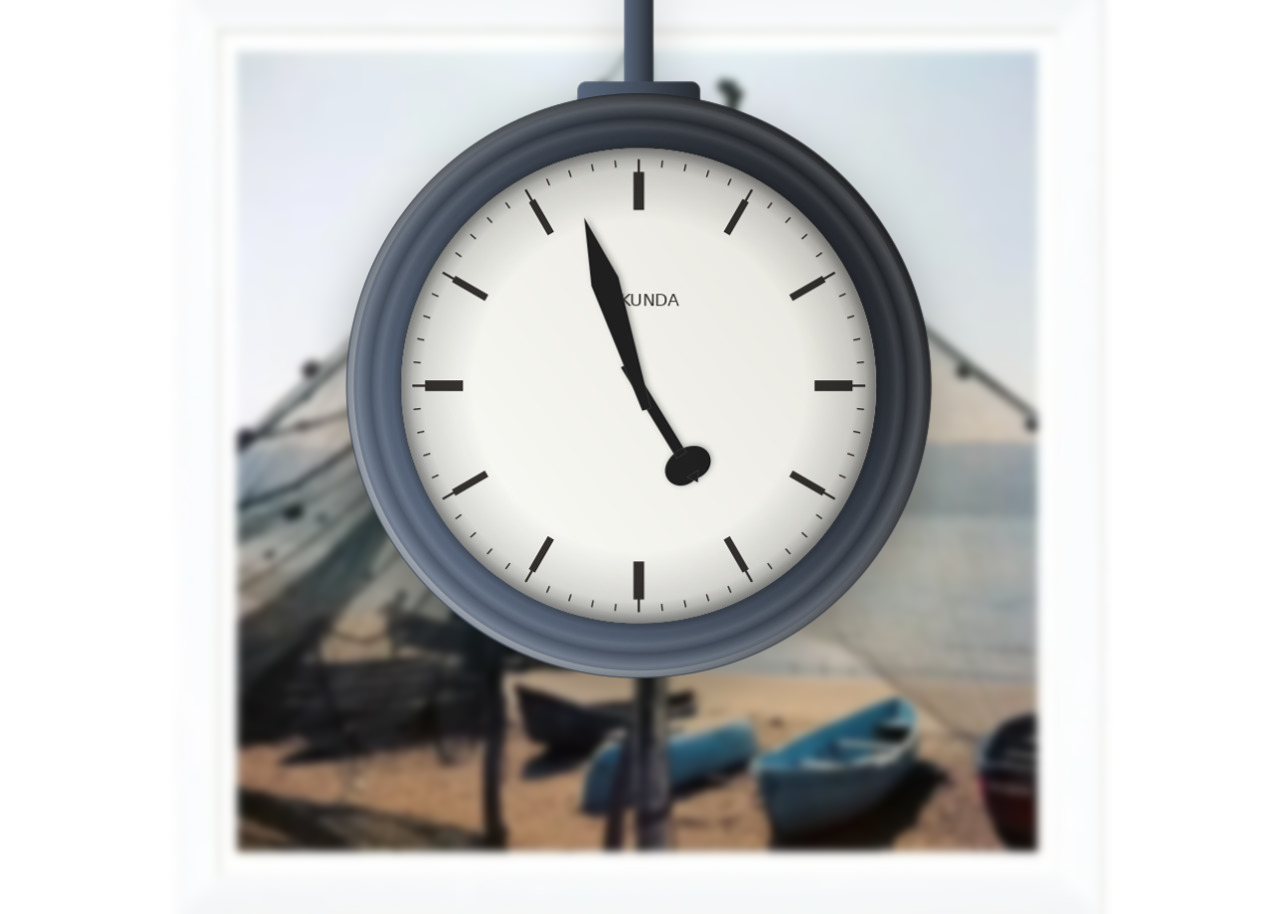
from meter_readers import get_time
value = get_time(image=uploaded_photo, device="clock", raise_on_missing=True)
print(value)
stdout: 4:57
